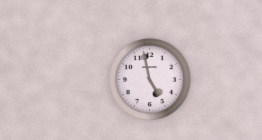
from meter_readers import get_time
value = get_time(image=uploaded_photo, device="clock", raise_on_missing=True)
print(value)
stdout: 4:58
